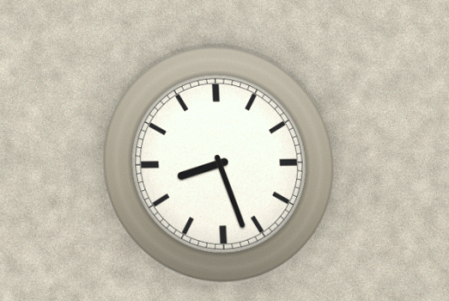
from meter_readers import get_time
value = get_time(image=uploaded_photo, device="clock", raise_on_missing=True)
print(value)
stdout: 8:27
